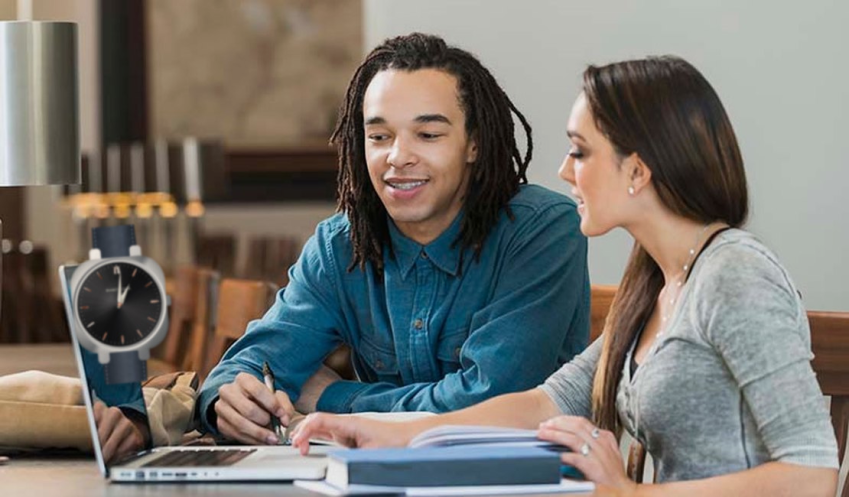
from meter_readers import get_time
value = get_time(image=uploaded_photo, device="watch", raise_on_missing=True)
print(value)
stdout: 1:01
